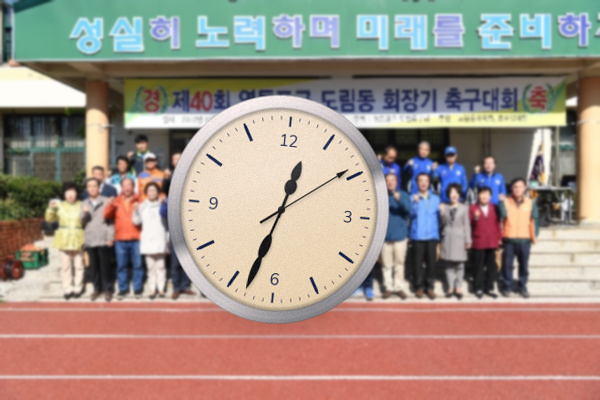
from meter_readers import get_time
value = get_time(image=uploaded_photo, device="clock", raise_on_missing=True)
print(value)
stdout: 12:33:09
